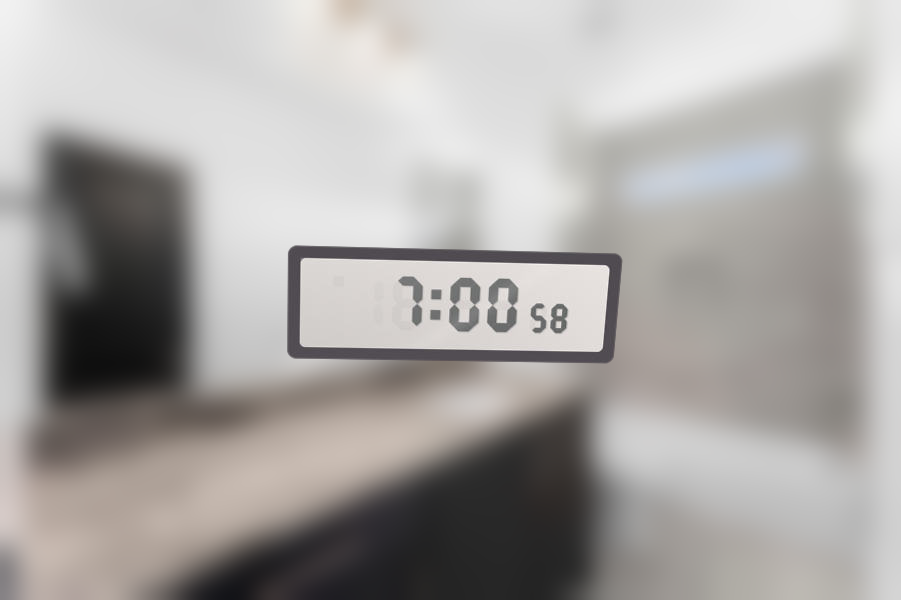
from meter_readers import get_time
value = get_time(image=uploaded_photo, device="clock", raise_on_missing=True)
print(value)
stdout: 7:00:58
